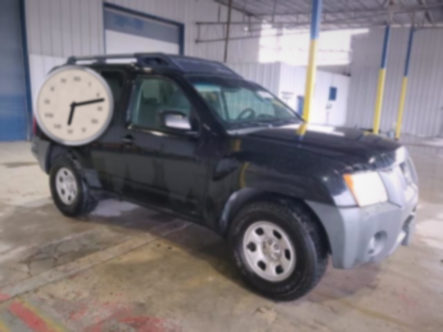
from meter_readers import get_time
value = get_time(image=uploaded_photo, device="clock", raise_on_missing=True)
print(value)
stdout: 6:12
